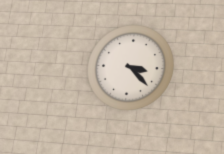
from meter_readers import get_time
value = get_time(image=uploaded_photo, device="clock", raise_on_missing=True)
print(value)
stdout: 3:22
